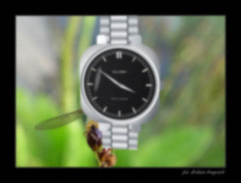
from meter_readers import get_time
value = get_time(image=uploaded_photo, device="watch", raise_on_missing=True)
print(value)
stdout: 3:51
